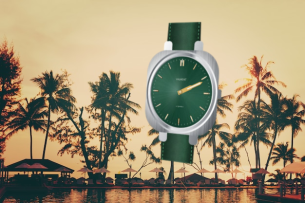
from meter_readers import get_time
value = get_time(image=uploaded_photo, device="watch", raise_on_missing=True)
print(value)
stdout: 2:11
